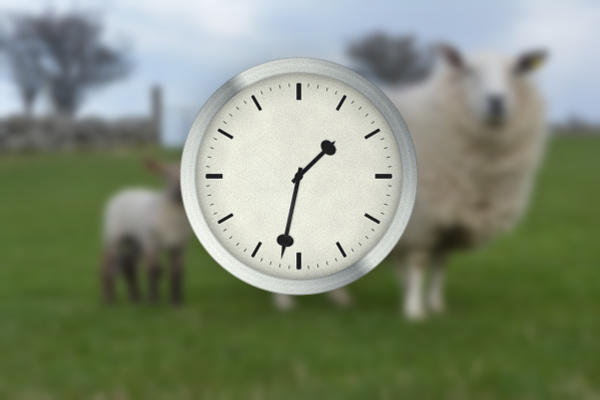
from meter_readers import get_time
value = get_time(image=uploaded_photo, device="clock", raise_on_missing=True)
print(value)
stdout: 1:32
